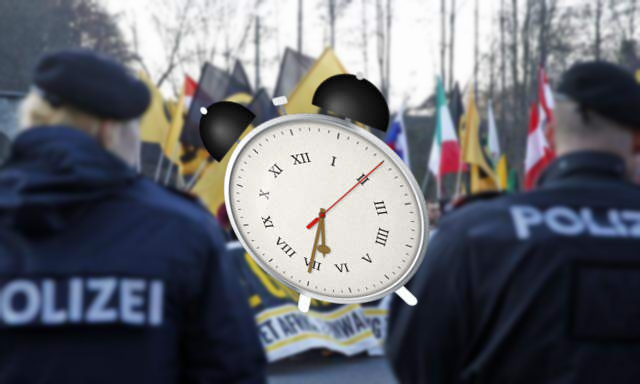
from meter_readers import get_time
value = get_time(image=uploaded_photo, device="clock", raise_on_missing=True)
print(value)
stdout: 6:35:10
